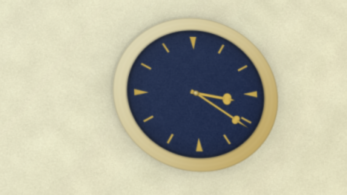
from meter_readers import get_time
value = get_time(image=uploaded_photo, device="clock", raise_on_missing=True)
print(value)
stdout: 3:21
